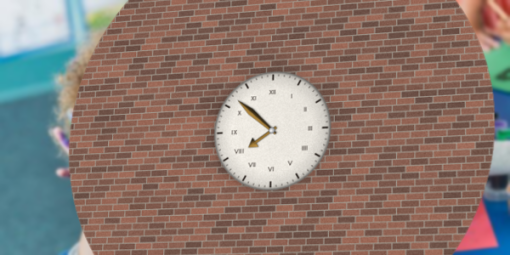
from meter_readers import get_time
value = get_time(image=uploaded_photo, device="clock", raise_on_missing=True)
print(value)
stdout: 7:52
